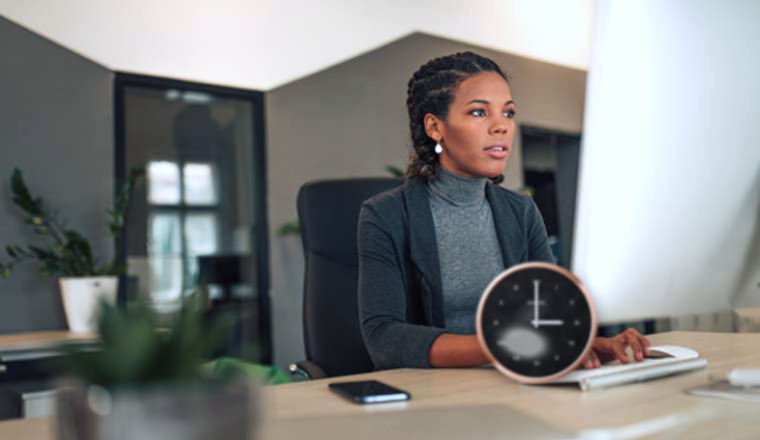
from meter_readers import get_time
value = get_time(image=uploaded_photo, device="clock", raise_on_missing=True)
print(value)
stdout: 3:00
